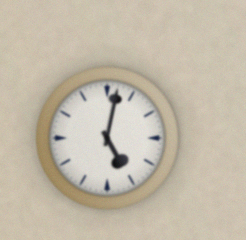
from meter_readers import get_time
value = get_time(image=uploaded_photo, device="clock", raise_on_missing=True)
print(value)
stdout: 5:02
